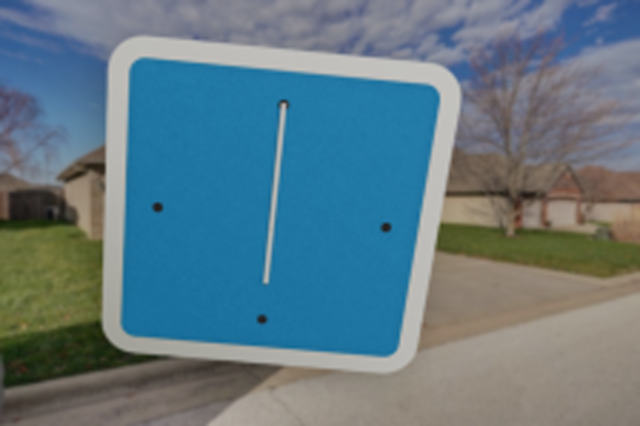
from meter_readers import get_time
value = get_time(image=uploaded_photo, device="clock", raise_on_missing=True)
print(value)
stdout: 6:00
